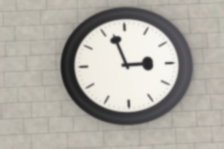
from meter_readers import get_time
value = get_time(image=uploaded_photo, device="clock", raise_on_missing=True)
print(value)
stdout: 2:57
